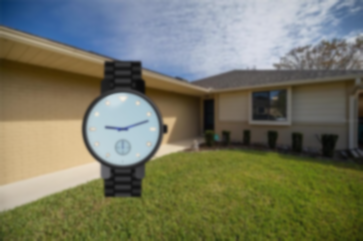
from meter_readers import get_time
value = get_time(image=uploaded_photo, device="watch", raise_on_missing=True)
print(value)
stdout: 9:12
